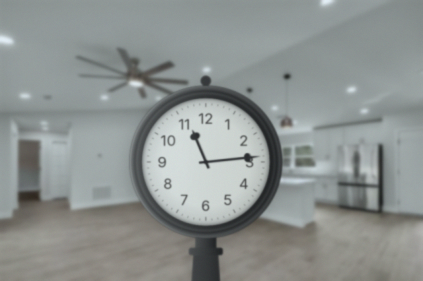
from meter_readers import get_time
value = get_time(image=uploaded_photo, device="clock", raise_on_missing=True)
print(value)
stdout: 11:14
